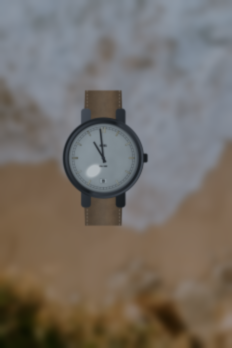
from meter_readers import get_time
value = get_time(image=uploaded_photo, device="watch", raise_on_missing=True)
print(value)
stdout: 10:59
